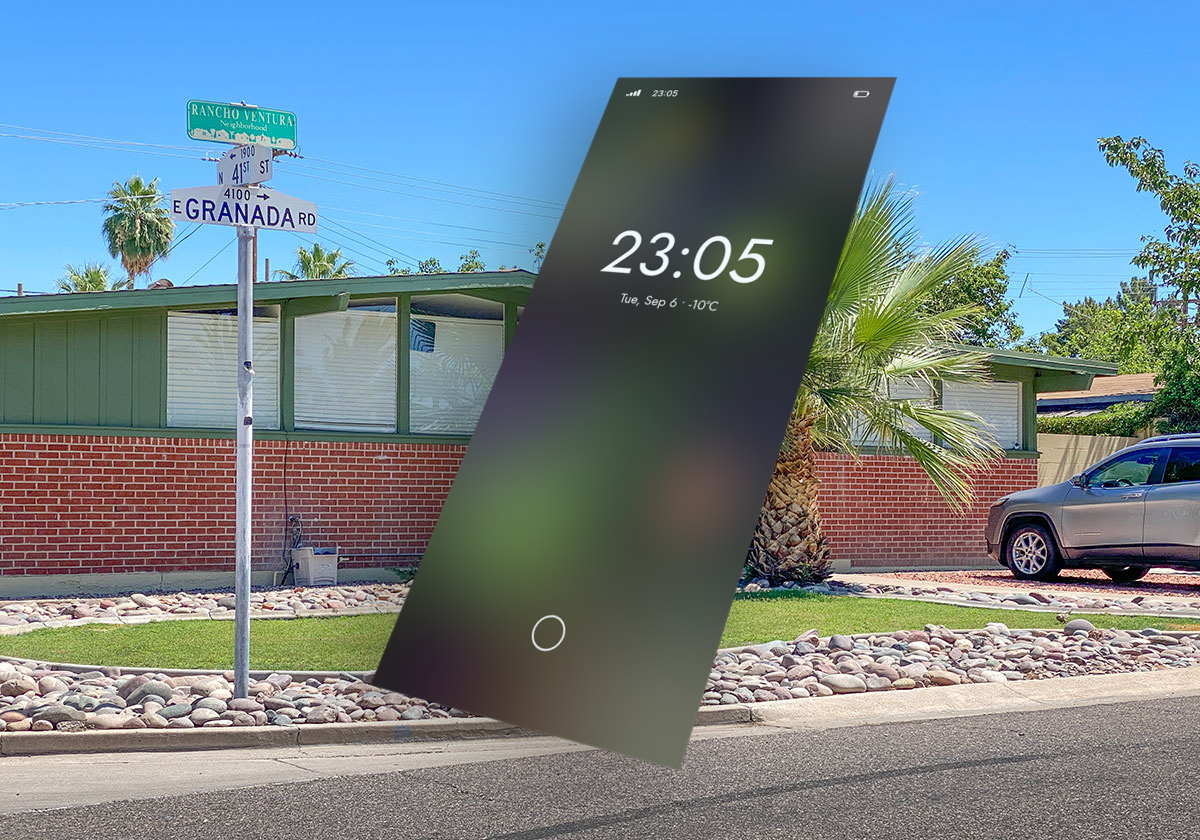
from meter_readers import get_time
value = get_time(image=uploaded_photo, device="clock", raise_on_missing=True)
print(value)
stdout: 23:05
